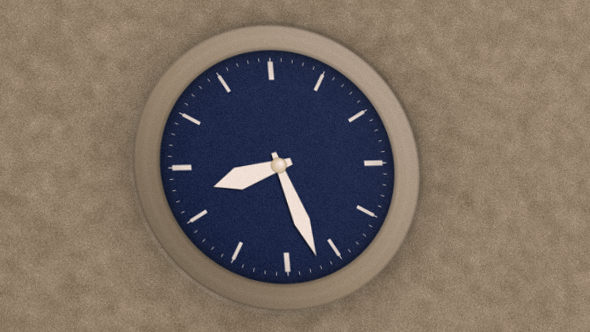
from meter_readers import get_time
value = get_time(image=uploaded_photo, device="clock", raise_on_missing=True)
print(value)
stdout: 8:27
